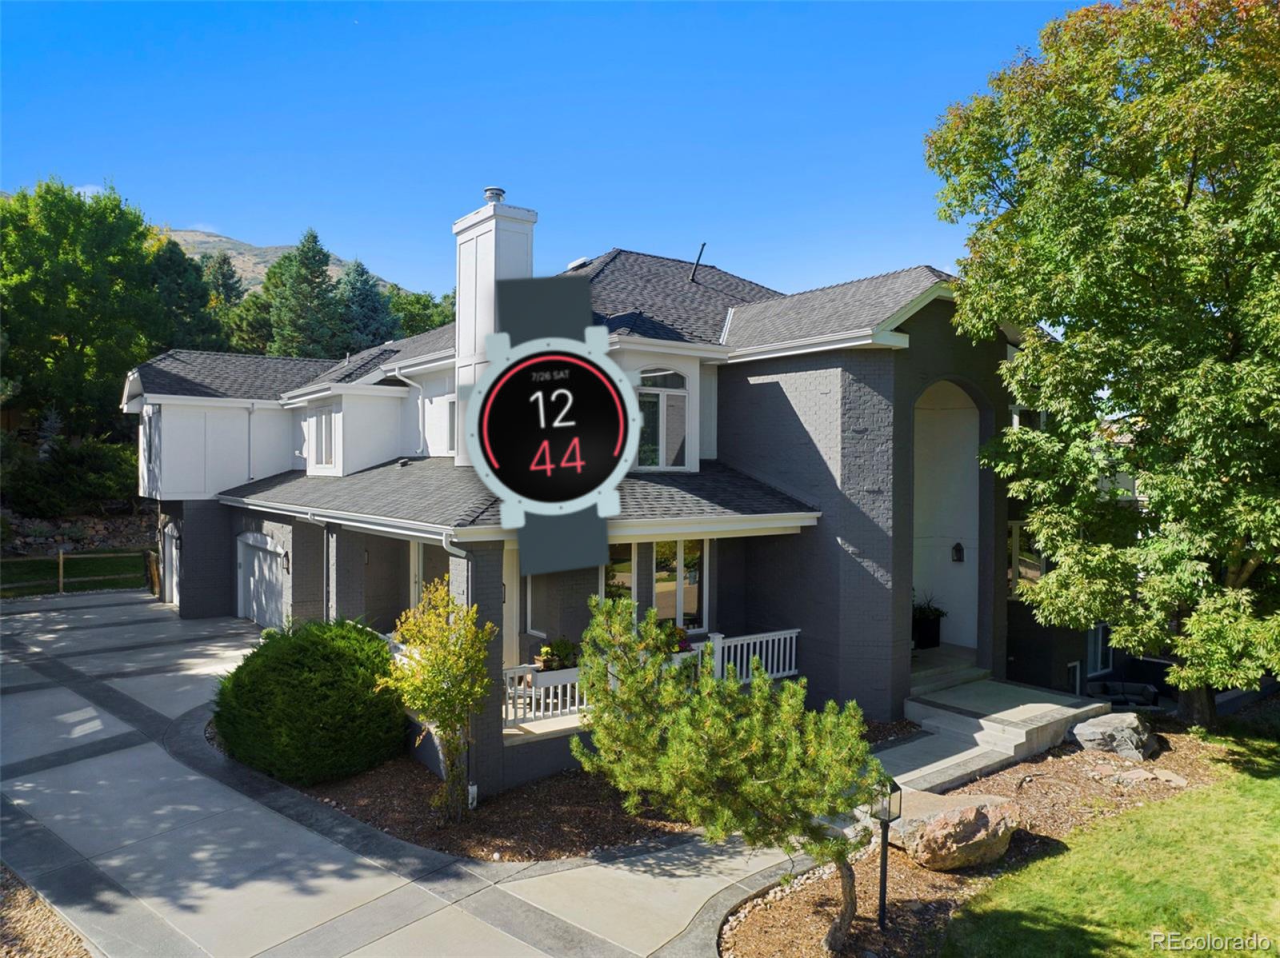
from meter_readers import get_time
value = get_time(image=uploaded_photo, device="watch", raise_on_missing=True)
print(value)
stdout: 12:44
